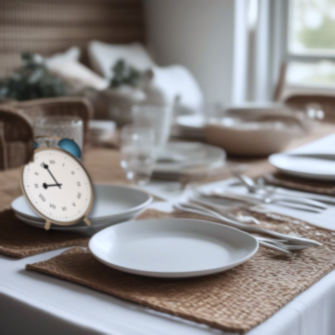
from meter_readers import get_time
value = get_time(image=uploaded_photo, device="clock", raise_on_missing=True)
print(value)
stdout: 8:56
